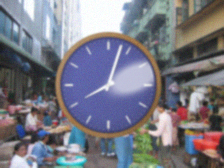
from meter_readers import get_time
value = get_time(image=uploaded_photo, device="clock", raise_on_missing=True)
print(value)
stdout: 8:03
